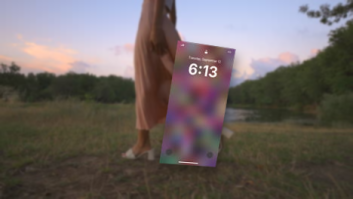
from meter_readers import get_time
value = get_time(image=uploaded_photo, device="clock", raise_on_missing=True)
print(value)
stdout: 6:13
